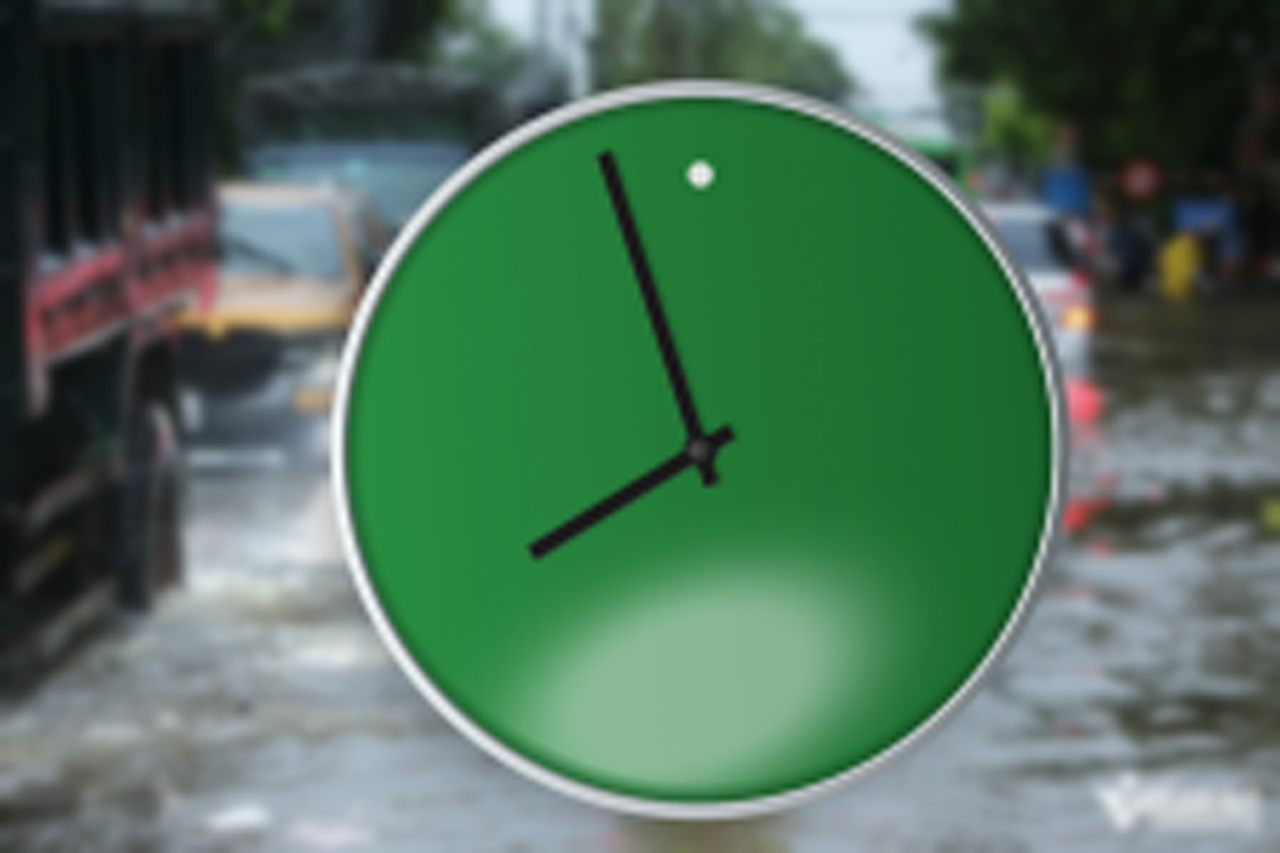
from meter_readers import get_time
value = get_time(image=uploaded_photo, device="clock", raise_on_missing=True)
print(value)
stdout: 7:57
